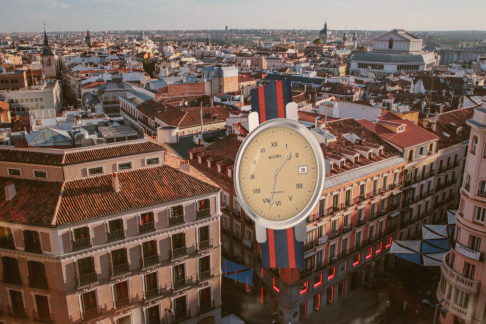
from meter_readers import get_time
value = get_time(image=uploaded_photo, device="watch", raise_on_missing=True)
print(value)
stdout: 1:33
